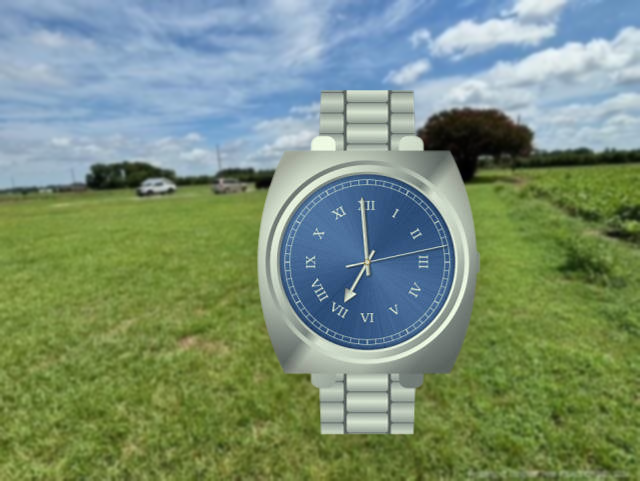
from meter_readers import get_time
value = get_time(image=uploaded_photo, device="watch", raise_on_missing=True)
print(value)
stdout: 6:59:13
